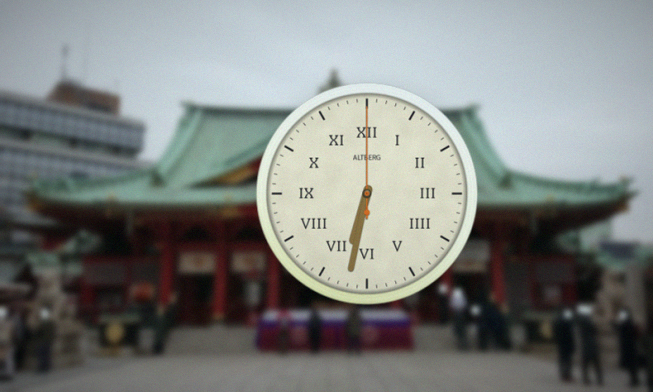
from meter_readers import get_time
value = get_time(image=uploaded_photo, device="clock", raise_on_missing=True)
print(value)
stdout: 6:32:00
